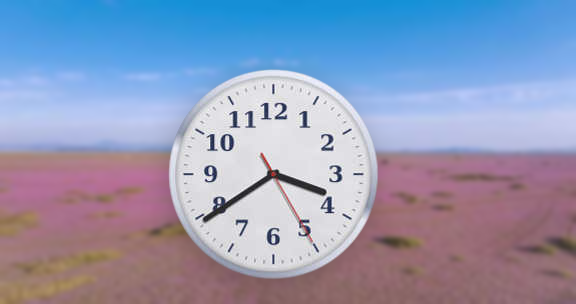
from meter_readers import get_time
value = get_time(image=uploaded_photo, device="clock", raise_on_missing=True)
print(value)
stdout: 3:39:25
